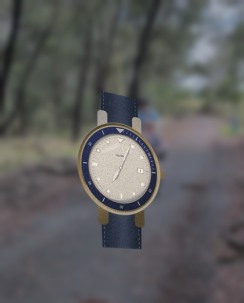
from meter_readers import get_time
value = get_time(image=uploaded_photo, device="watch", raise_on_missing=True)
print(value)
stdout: 7:04
